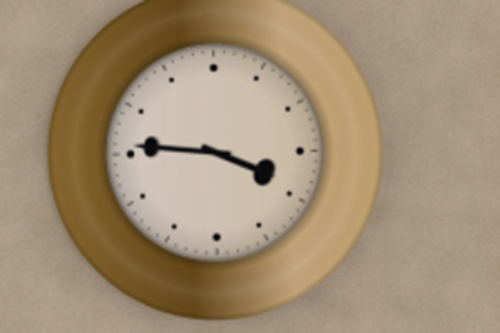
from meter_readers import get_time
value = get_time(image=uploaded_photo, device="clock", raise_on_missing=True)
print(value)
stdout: 3:46
